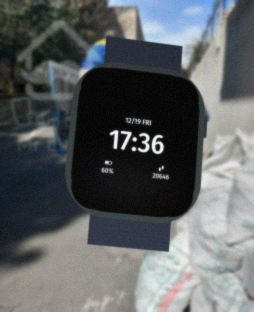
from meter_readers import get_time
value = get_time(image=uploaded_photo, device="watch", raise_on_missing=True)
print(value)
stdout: 17:36
